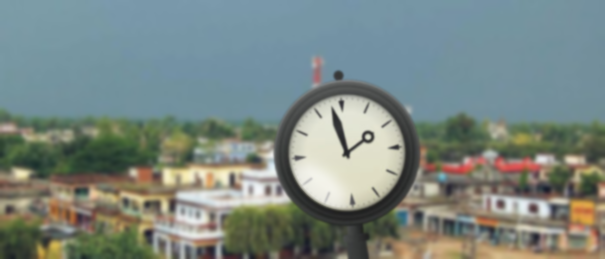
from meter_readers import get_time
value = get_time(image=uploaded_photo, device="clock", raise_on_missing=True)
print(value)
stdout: 1:58
